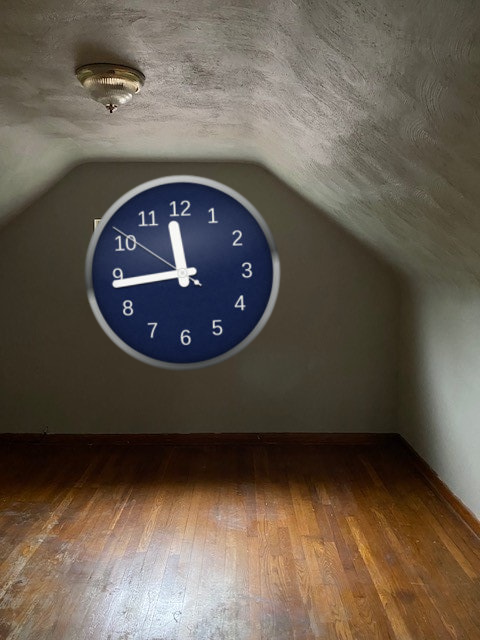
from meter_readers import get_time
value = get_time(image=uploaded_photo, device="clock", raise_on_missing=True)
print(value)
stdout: 11:43:51
